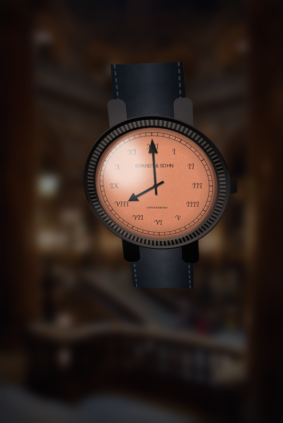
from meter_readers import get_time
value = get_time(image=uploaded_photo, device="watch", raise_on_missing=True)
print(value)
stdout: 8:00
